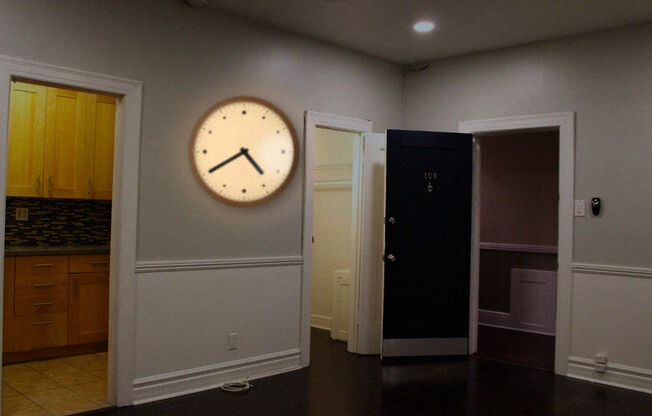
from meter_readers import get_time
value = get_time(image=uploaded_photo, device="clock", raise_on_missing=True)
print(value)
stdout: 4:40
